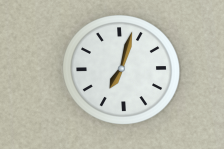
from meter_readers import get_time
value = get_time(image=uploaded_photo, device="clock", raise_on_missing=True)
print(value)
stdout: 7:03
